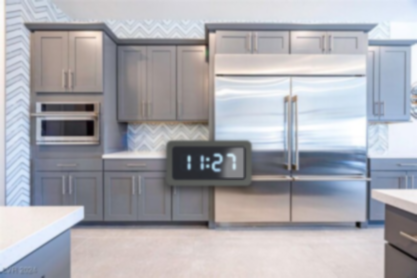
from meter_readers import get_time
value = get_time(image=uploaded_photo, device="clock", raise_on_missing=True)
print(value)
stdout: 11:27
